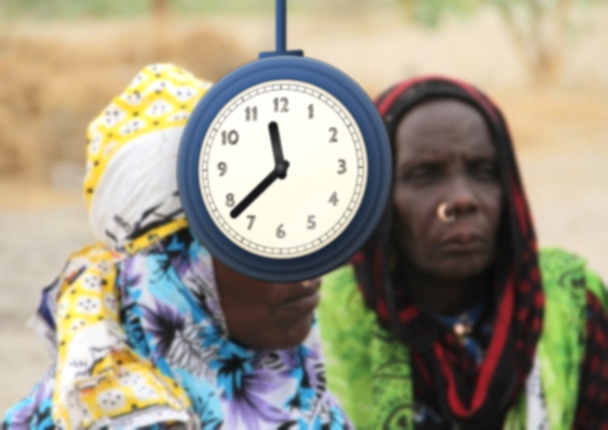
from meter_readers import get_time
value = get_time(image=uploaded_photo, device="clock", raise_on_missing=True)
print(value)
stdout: 11:38
